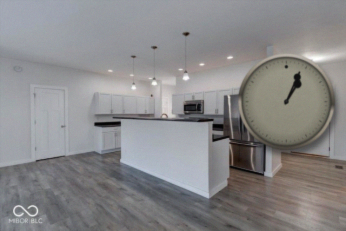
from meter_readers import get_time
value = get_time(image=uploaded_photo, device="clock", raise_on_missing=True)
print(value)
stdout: 1:04
